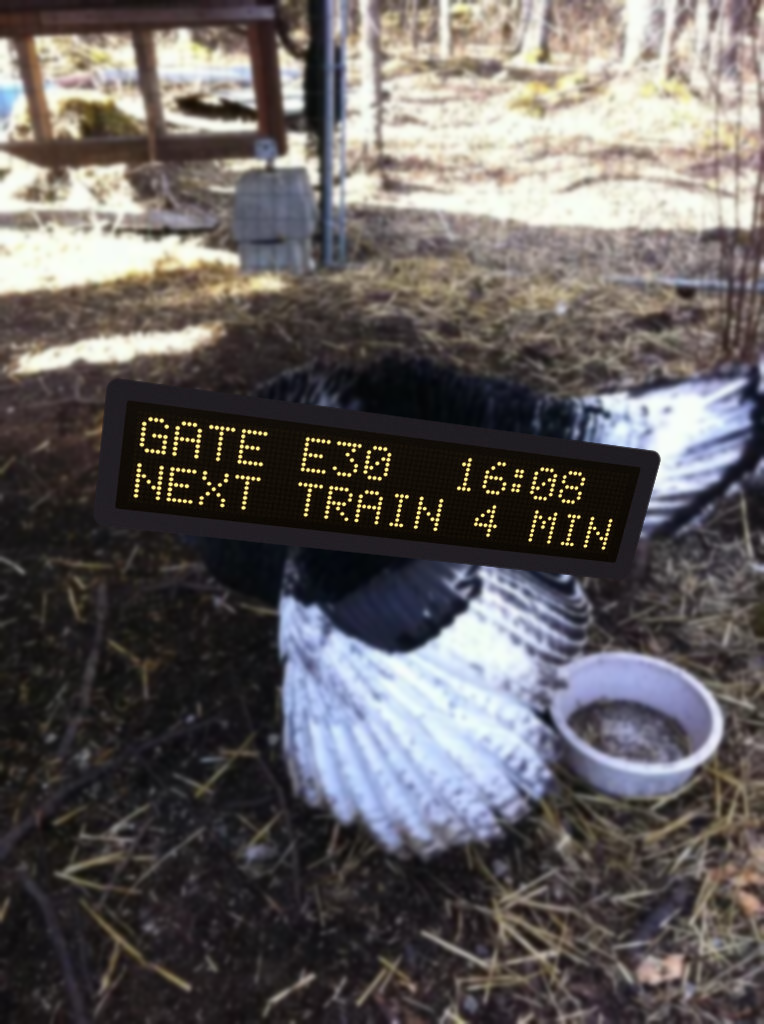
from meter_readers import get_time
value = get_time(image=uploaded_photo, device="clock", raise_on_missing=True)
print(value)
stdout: 16:08
